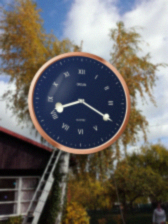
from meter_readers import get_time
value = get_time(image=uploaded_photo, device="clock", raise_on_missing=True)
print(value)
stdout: 8:20
